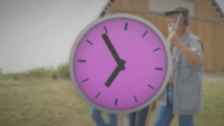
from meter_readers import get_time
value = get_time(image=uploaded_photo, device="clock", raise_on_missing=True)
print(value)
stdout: 6:54
